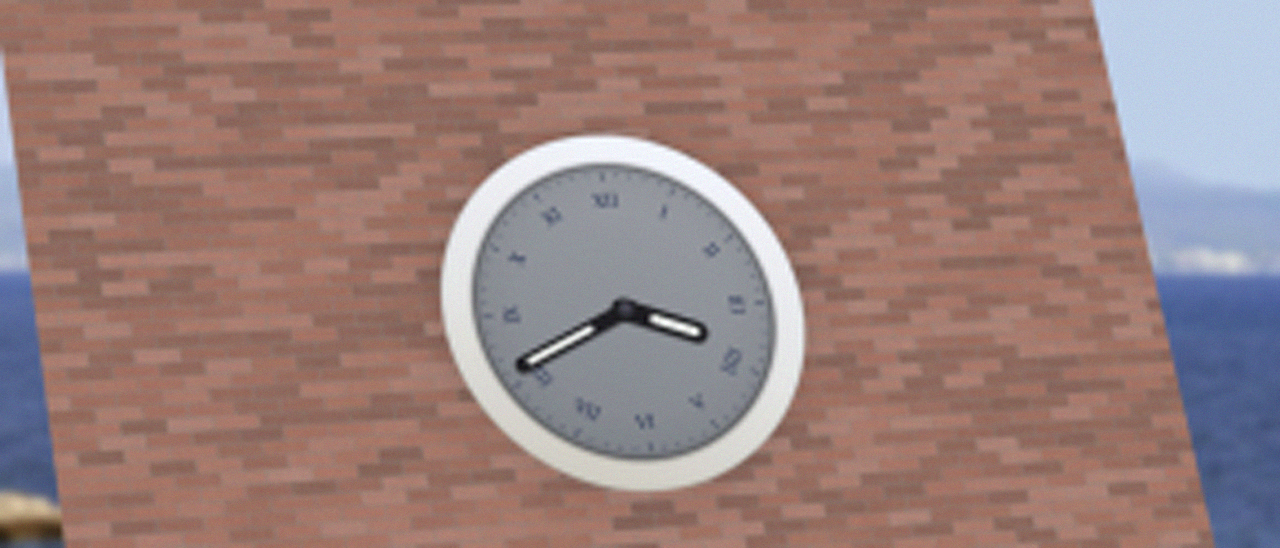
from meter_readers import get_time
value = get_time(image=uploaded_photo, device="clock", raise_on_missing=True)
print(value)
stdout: 3:41
